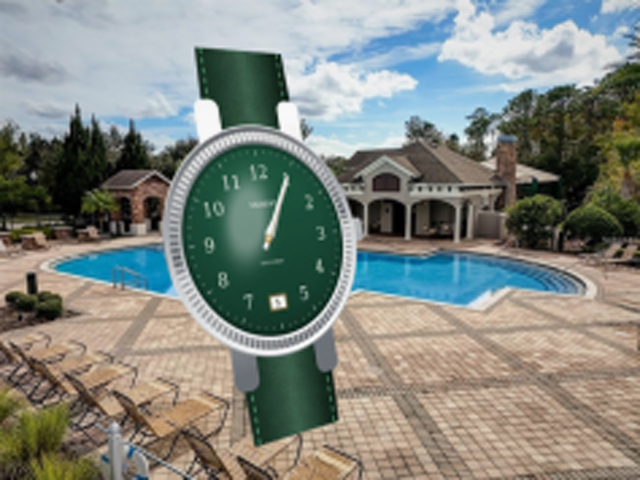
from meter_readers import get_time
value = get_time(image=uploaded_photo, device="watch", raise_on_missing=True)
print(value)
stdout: 1:05
